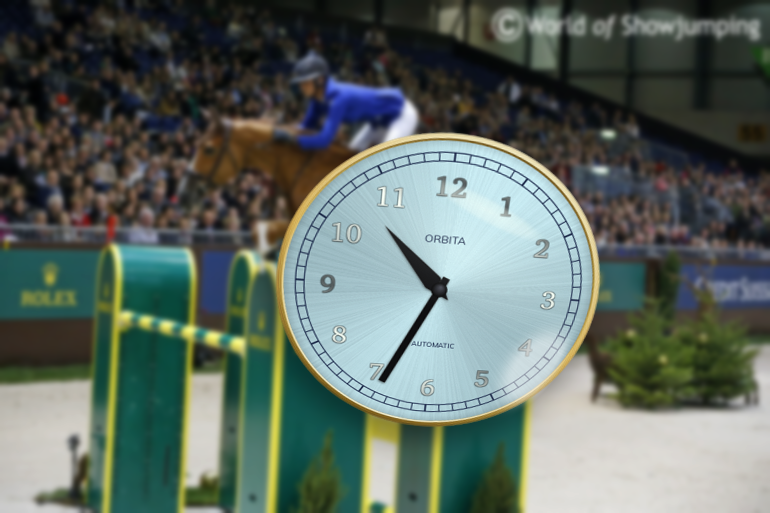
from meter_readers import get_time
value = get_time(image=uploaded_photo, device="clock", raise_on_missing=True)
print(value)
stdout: 10:34
